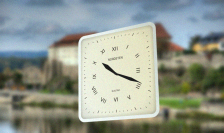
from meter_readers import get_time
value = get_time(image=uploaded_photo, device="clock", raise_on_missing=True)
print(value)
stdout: 10:19
